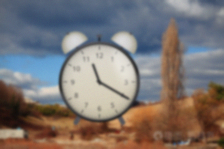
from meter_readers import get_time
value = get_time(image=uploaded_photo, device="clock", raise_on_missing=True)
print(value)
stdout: 11:20
